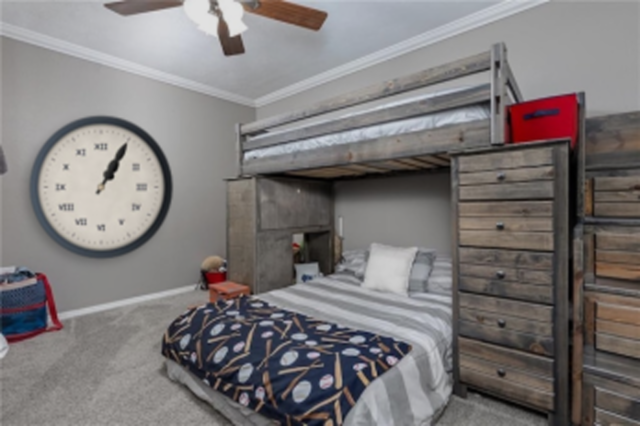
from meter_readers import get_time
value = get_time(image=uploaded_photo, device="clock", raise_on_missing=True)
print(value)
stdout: 1:05
